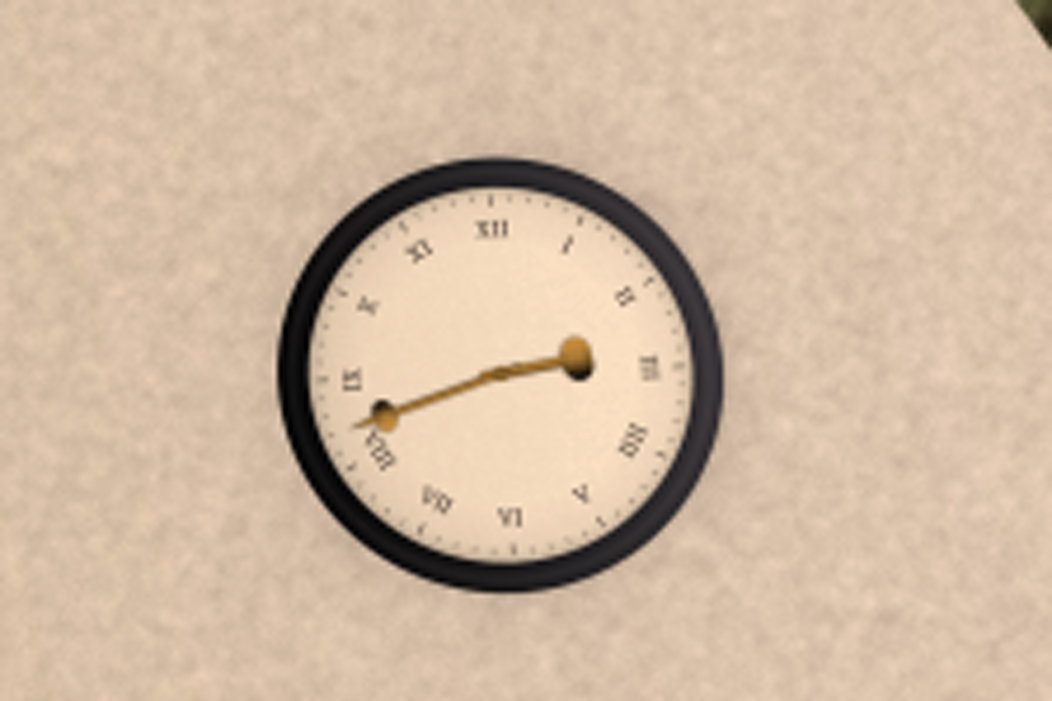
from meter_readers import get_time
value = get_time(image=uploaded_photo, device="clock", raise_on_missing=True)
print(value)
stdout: 2:42
